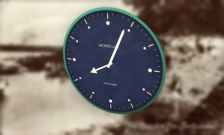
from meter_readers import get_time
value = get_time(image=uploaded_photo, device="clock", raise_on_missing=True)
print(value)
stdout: 8:04
